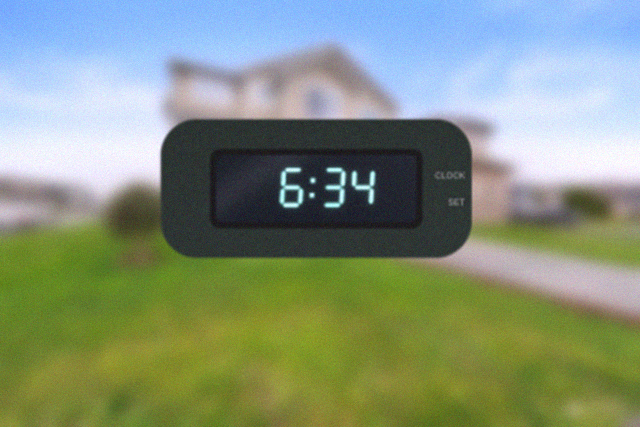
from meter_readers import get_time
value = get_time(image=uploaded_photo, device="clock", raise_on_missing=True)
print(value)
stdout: 6:34
